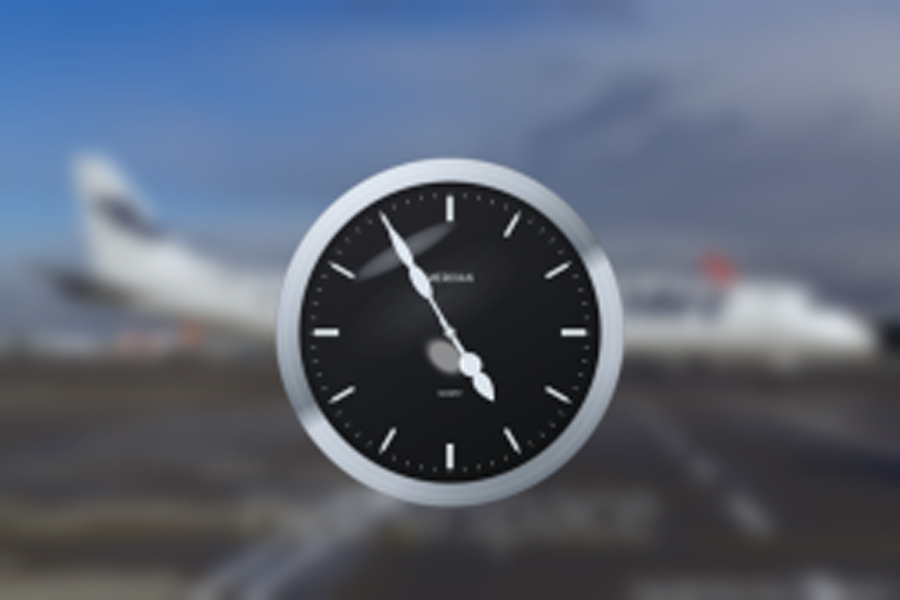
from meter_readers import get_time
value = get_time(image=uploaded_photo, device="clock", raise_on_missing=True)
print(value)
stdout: 4:55
